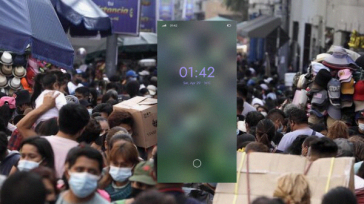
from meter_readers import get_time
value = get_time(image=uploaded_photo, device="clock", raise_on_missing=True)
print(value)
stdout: 1:42
